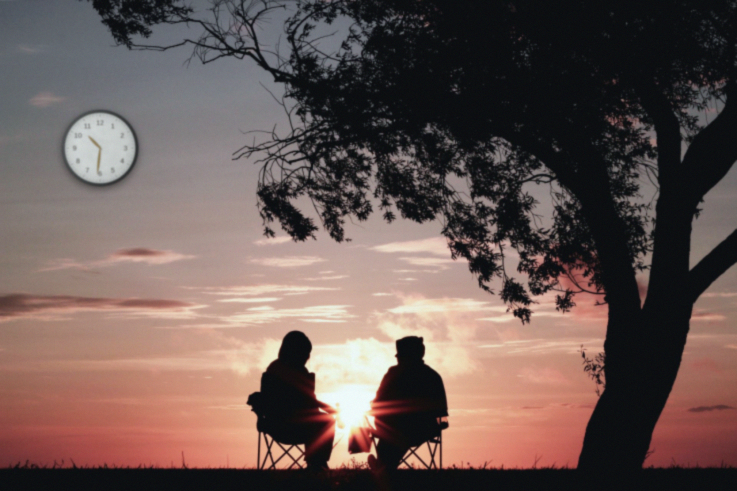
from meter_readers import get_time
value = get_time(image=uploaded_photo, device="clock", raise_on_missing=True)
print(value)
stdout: 10:31
